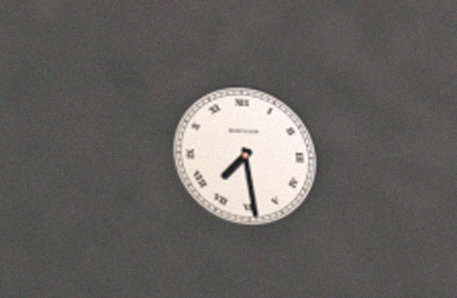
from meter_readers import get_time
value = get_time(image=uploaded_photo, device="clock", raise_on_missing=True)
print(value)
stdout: 7:29
